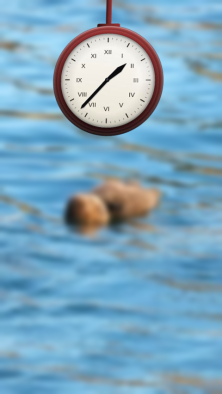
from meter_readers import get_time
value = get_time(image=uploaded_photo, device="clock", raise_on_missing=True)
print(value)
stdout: 1:37
